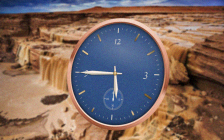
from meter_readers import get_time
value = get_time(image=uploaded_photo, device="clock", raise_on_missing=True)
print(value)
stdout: 5:45
